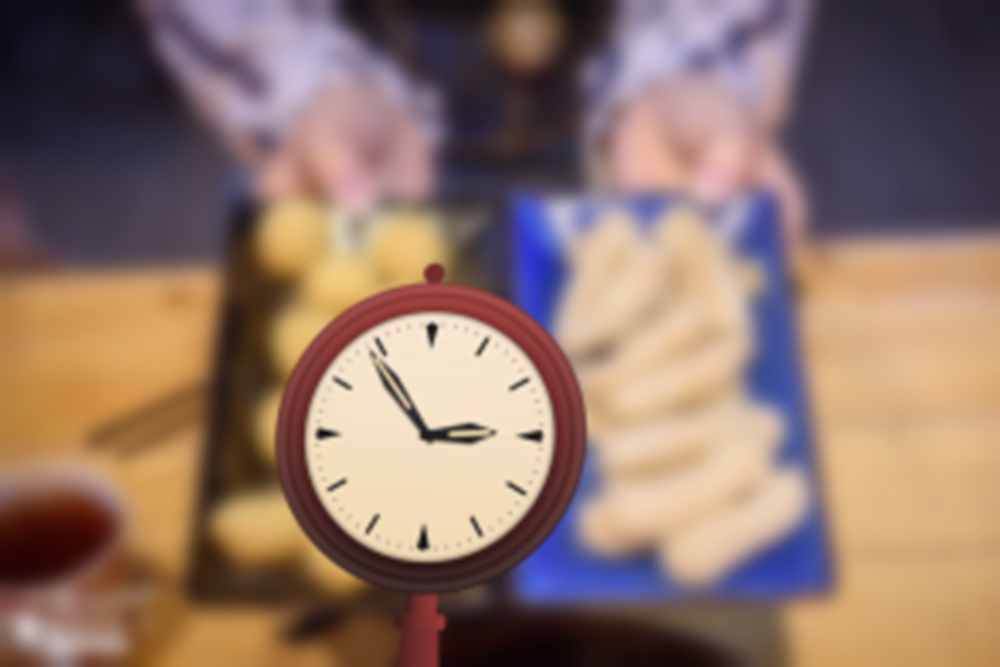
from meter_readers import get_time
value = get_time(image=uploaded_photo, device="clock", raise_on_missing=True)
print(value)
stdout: 2:54
